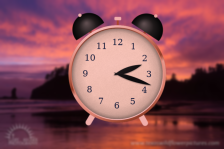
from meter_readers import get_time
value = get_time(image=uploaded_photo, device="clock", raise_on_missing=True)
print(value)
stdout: 2:18
